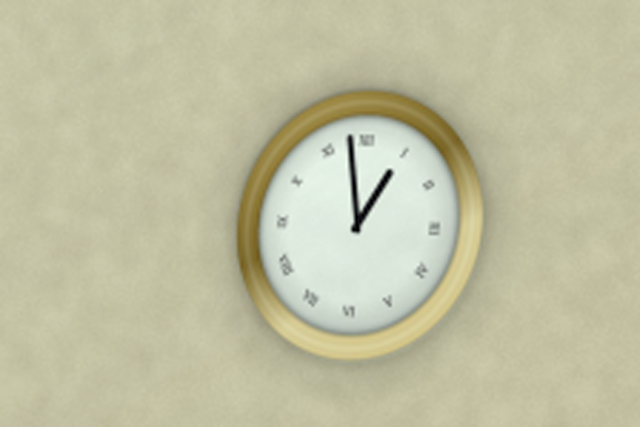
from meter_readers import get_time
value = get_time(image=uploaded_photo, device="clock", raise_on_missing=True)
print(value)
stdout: 12:58
